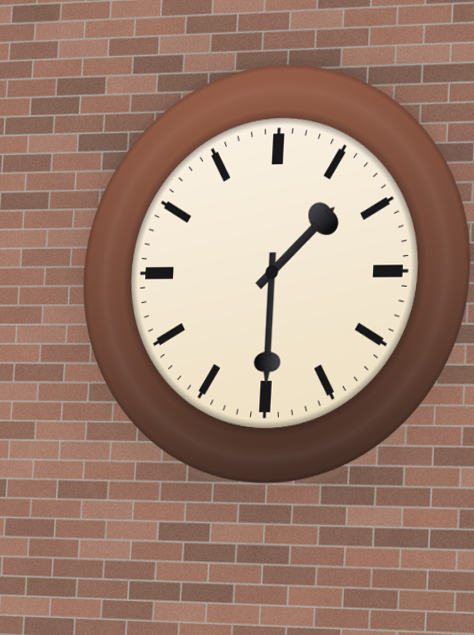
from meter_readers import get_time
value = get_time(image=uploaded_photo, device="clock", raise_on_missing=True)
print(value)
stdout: 1:30
